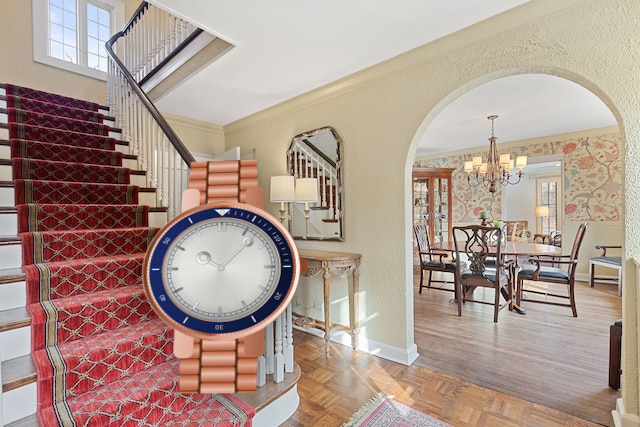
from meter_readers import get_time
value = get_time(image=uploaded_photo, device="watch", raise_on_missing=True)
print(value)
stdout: 10:07
